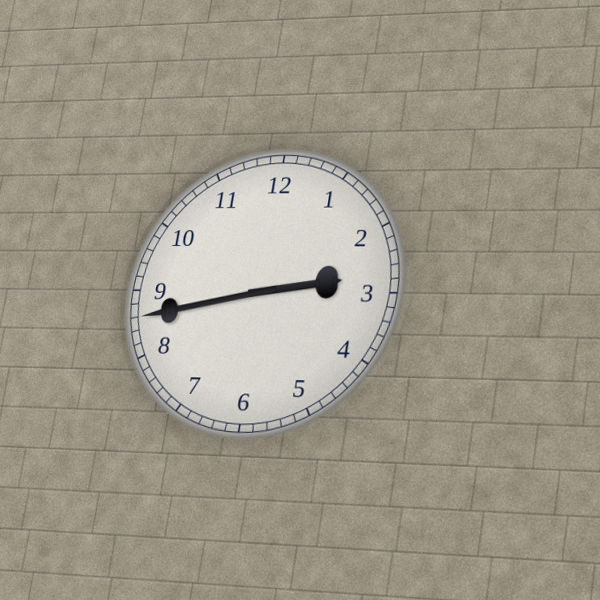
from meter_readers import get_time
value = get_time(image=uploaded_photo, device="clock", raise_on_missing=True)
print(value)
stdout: 2:43
